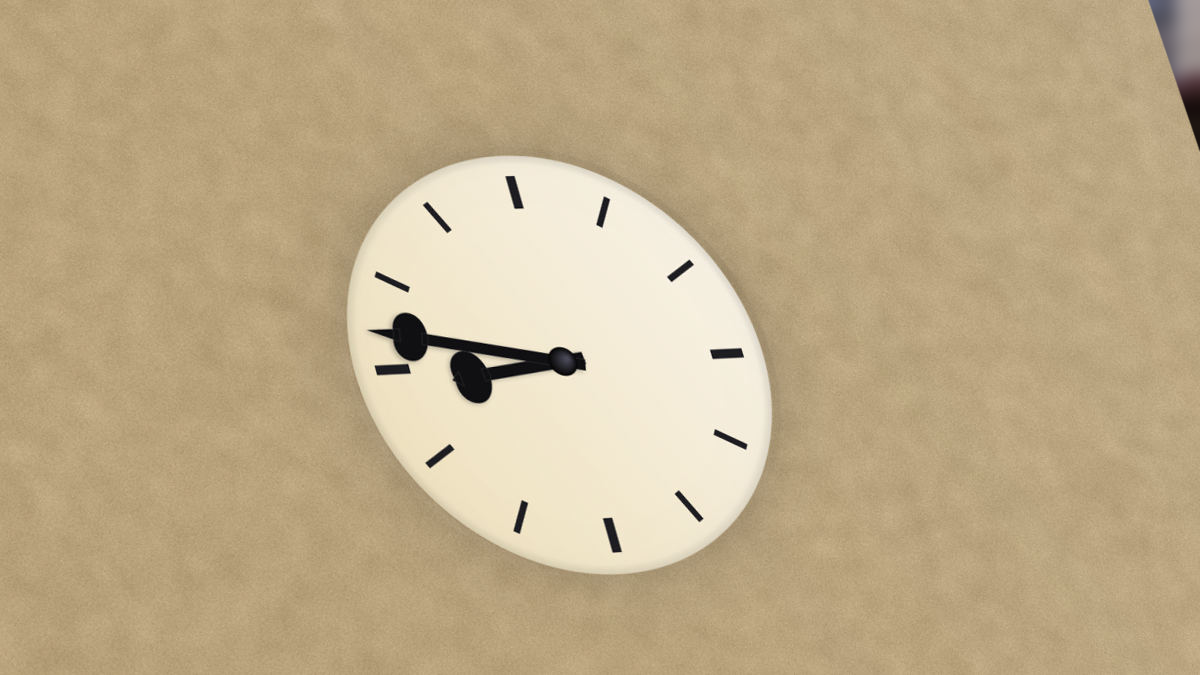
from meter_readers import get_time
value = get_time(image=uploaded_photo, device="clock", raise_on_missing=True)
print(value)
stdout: 8:47
